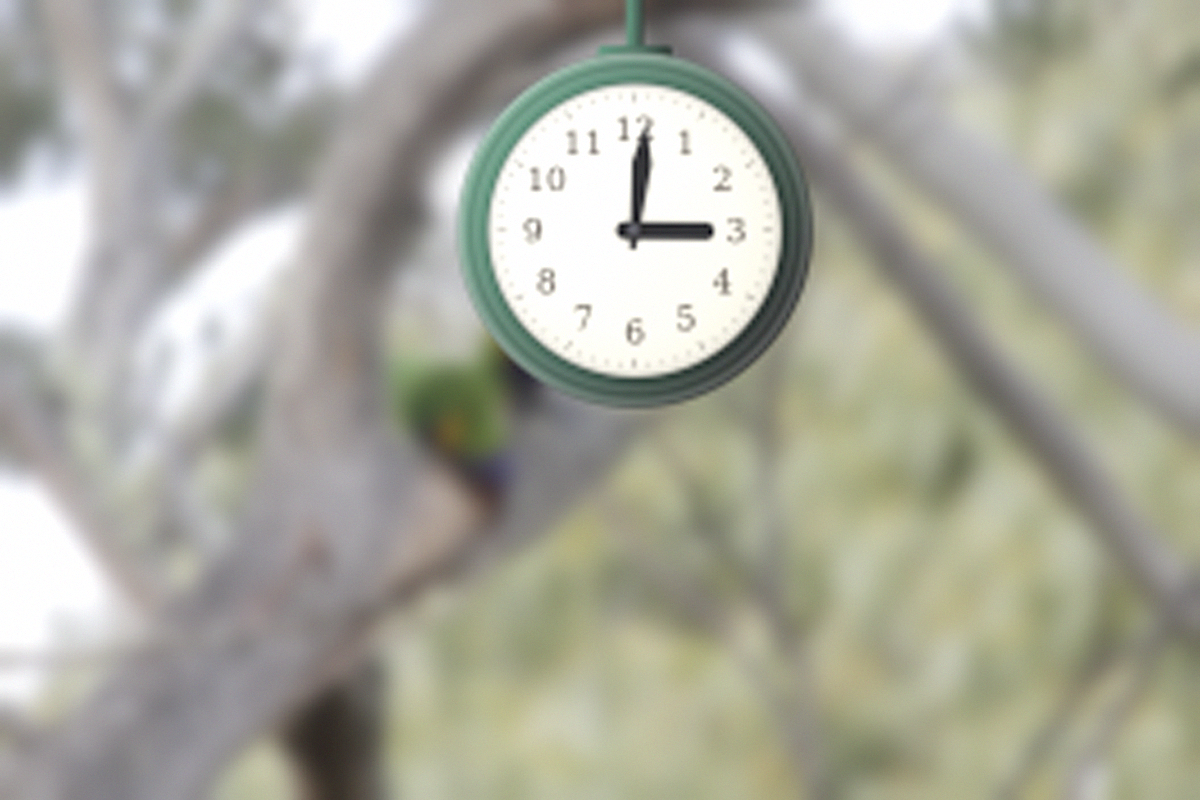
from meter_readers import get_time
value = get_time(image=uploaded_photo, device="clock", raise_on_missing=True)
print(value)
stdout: 3:01
